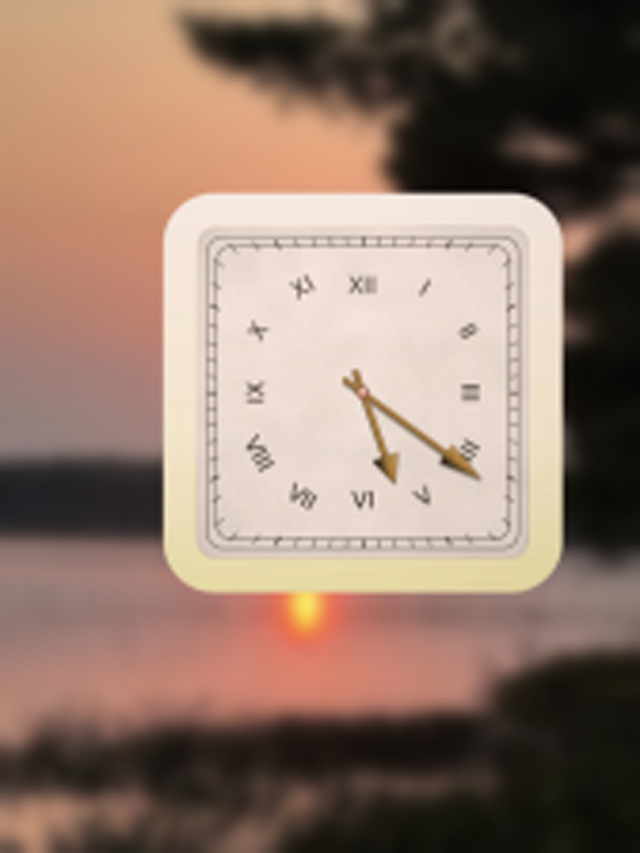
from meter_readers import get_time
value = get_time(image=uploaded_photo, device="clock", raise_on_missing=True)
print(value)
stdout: 5:21
